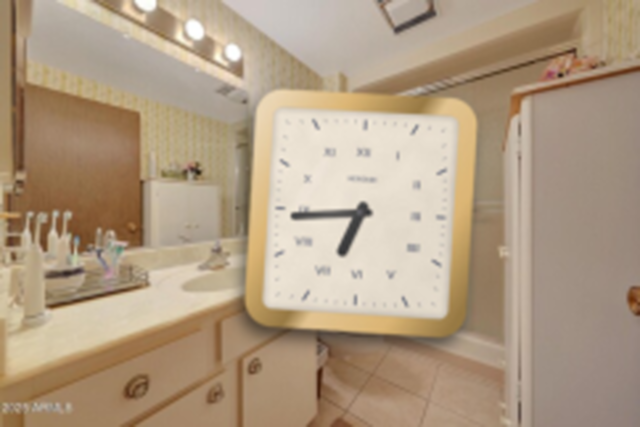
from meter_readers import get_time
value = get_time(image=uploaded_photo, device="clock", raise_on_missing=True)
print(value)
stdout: 6:44
